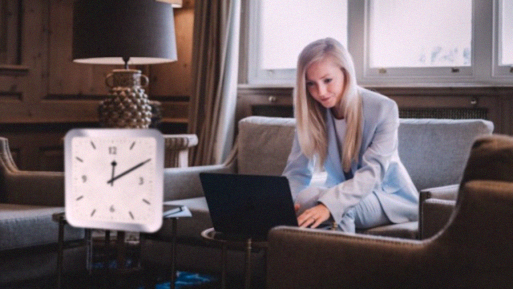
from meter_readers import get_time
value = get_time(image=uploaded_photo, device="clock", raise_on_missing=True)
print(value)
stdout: 12:10
